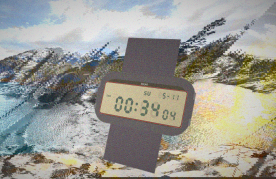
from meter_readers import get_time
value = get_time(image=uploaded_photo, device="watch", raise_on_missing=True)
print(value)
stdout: 0:34:04
